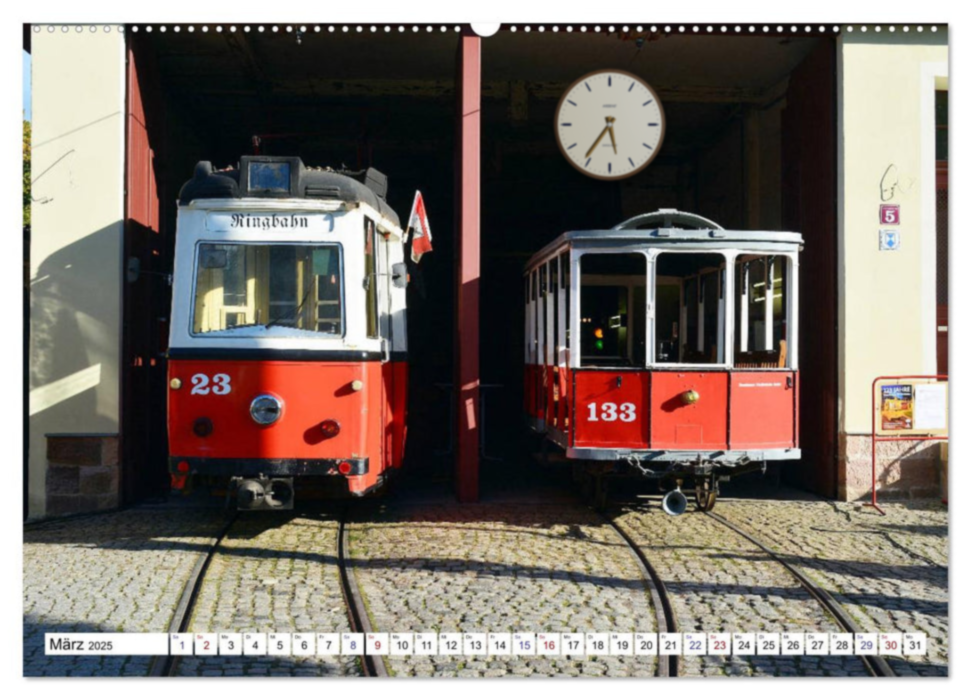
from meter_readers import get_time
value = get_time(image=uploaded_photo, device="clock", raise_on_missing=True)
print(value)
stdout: 5:36
